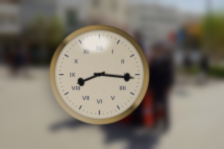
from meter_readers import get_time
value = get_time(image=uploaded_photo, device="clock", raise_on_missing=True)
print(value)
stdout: 8:16
